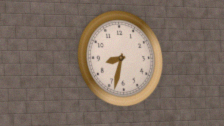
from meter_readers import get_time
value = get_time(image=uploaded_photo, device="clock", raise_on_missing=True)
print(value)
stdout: 8:33
